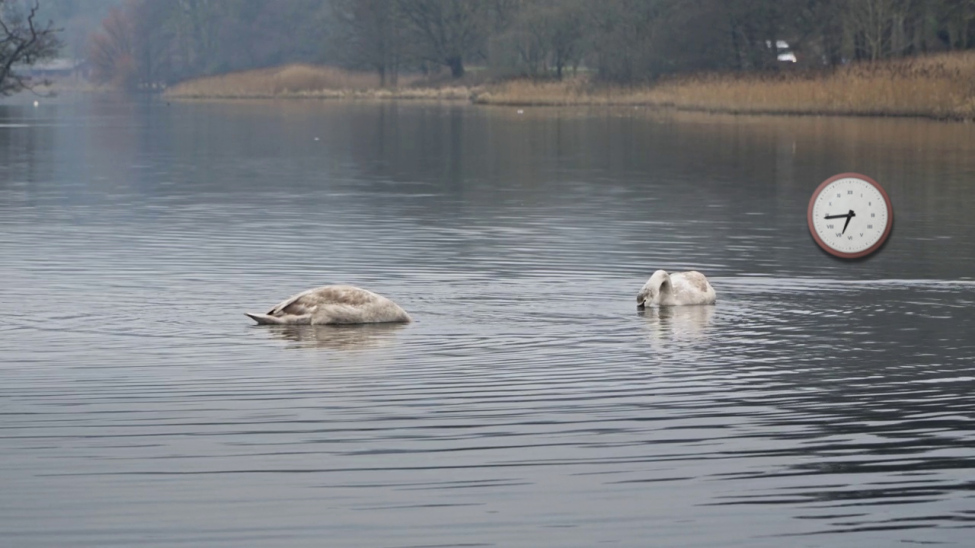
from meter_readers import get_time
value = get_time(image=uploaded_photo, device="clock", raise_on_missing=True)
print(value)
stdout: 6:44
